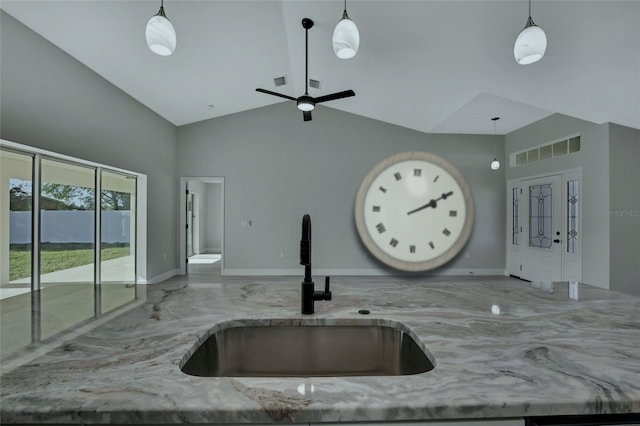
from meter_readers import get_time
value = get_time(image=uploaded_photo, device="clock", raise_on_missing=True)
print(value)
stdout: 2:10
